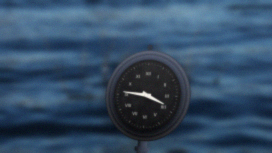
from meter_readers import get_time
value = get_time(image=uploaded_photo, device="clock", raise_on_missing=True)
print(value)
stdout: 3:46
